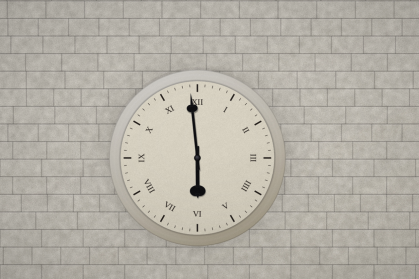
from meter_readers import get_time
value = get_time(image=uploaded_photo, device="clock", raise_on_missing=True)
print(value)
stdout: 5:59
